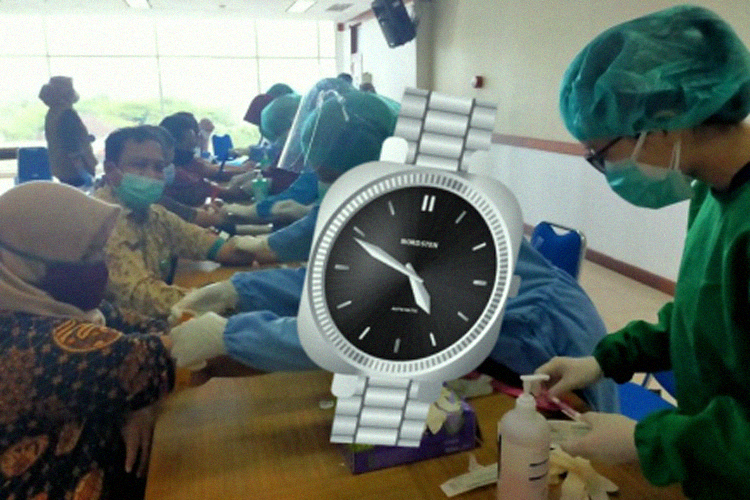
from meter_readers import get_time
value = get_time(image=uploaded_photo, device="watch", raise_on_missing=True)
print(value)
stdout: 4:49
